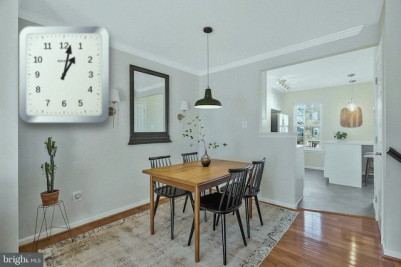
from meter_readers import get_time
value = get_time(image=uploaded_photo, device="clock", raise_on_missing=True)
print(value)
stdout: 1:02
